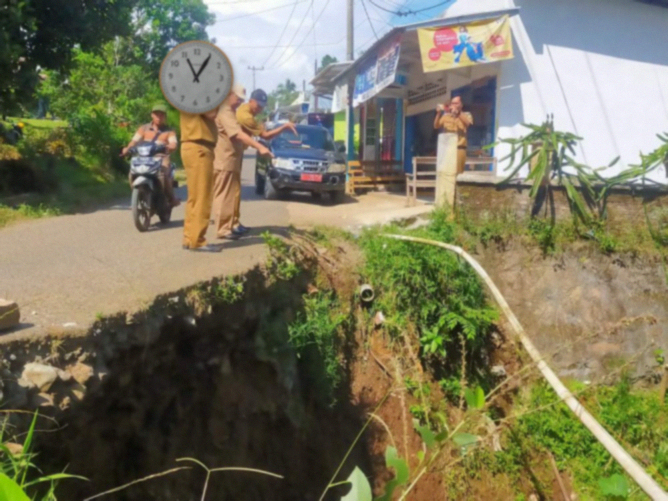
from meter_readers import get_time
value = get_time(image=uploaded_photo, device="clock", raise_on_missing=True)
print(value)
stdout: 11:05
